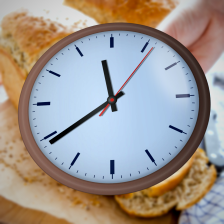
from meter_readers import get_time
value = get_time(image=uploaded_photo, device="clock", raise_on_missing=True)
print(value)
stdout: 11:39:06
